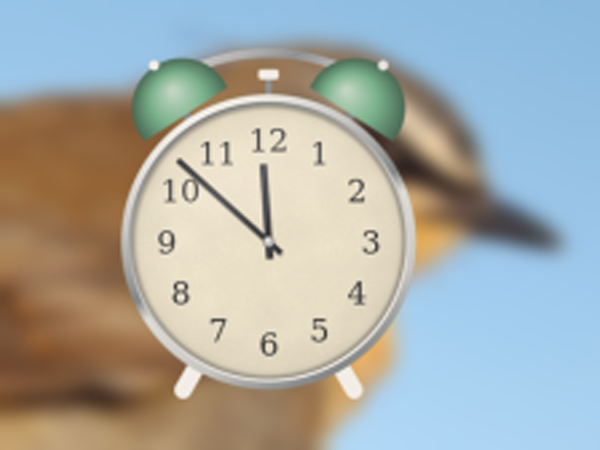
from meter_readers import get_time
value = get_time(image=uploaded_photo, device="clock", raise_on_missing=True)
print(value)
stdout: 11:52
